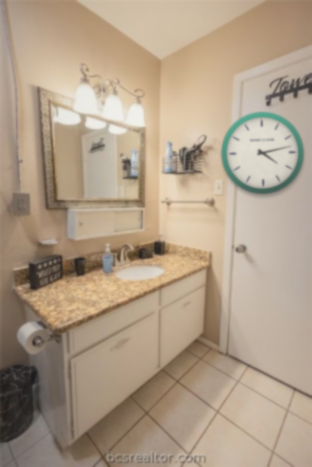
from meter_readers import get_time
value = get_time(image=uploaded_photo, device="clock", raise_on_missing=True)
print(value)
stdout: 4:13
